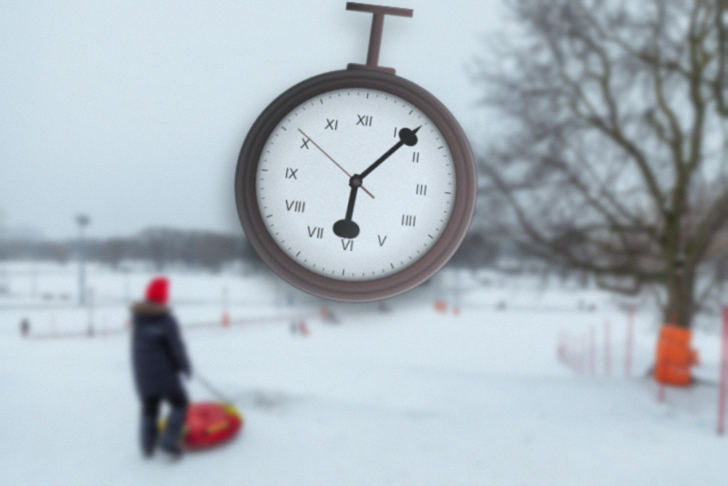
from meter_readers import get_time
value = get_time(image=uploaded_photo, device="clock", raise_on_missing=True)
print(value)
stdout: 6:06:51
